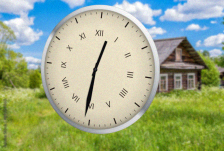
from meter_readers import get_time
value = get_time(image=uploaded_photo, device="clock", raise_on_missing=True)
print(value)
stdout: 12:31
